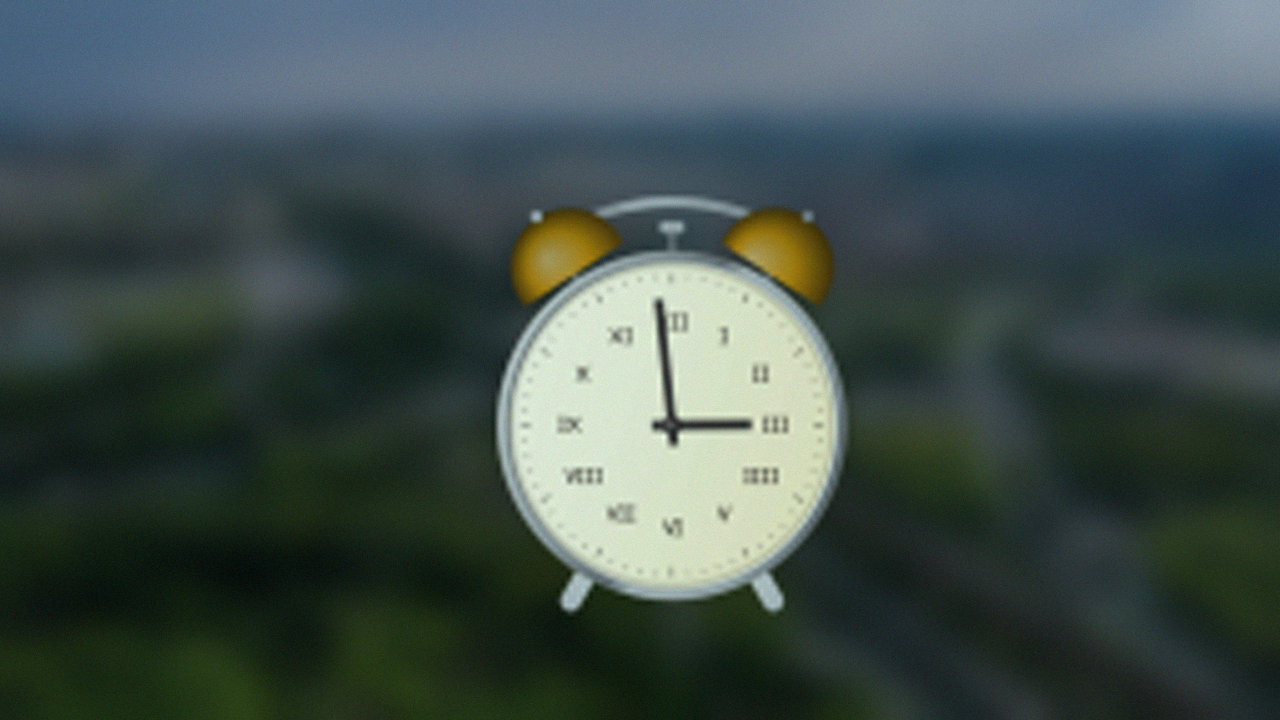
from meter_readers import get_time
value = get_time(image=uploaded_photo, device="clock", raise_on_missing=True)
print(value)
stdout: 2:59
